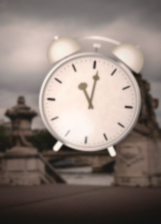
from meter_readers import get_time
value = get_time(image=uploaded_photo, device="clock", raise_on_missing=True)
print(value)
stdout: 11:01
